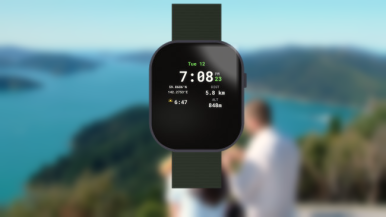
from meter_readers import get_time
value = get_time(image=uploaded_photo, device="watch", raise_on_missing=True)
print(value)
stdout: 7:08
